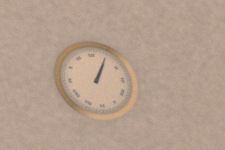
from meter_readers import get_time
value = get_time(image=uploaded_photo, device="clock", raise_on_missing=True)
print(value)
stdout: 1:05
